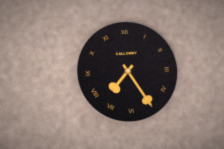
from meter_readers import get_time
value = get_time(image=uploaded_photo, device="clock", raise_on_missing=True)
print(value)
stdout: 7:25
